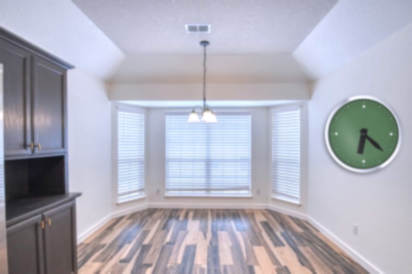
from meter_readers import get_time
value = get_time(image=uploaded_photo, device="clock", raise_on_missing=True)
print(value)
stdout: 6:22
